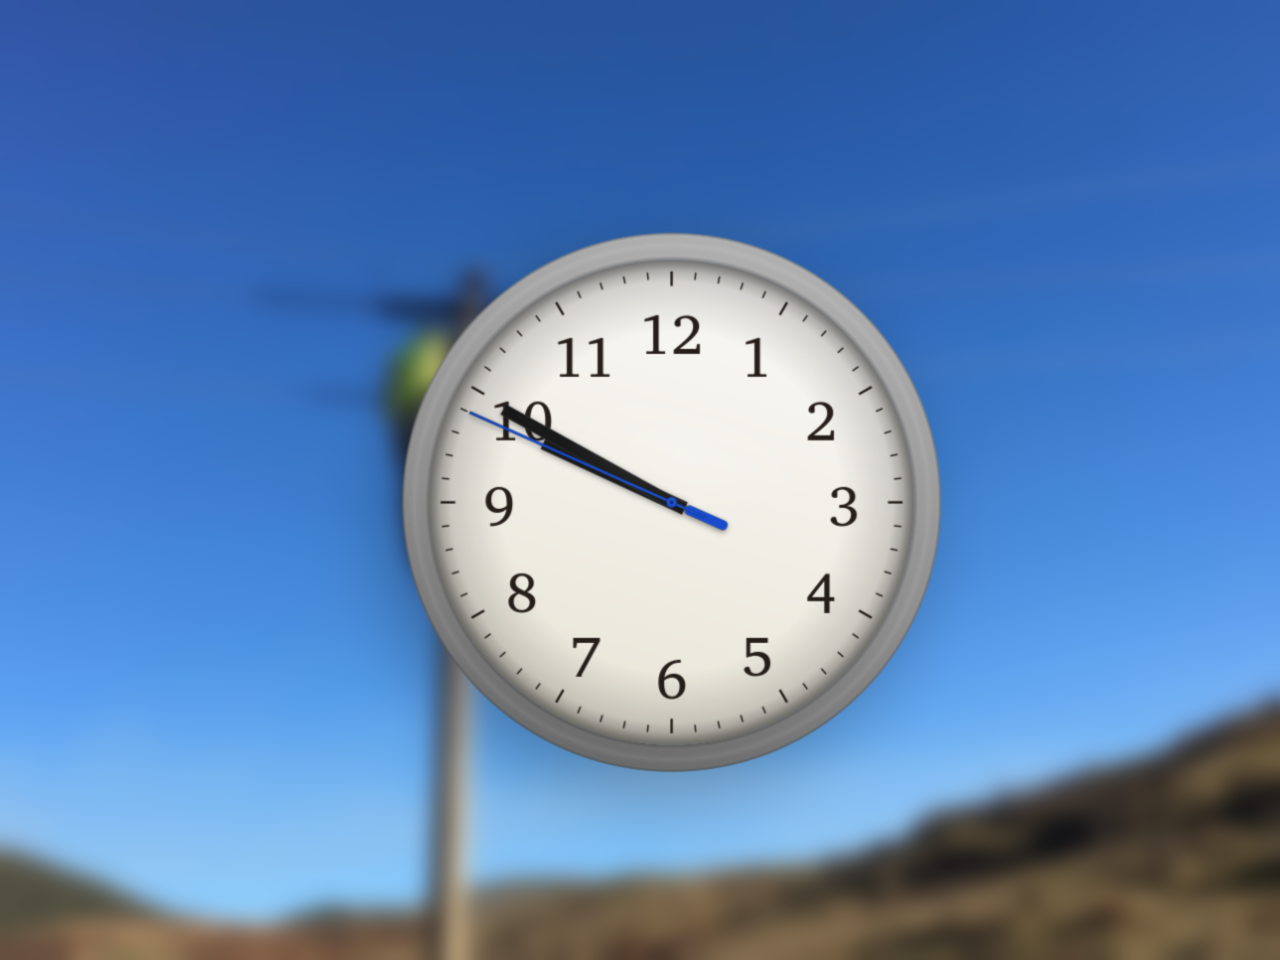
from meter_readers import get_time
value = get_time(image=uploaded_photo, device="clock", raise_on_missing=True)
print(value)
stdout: 9:49:49
